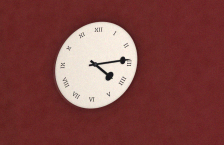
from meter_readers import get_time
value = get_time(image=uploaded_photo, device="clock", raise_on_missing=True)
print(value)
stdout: 4:14
